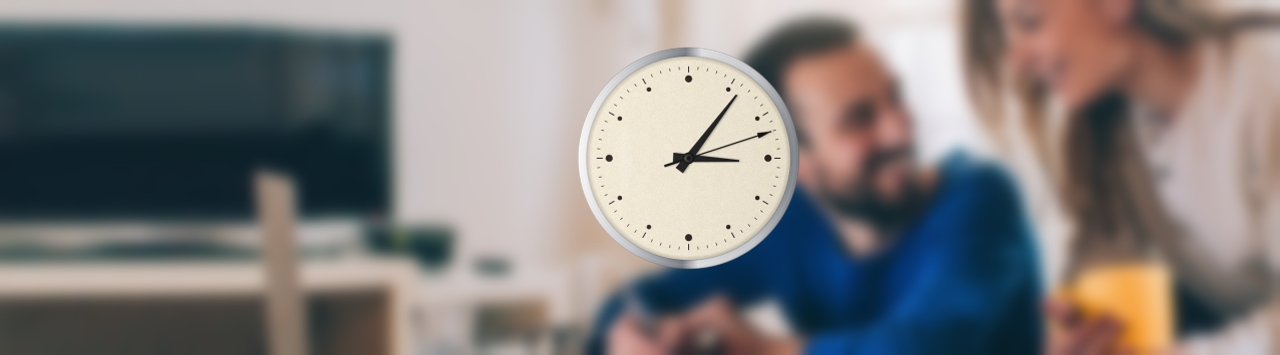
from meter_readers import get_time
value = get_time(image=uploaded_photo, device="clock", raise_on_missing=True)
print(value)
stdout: 3:06:12
